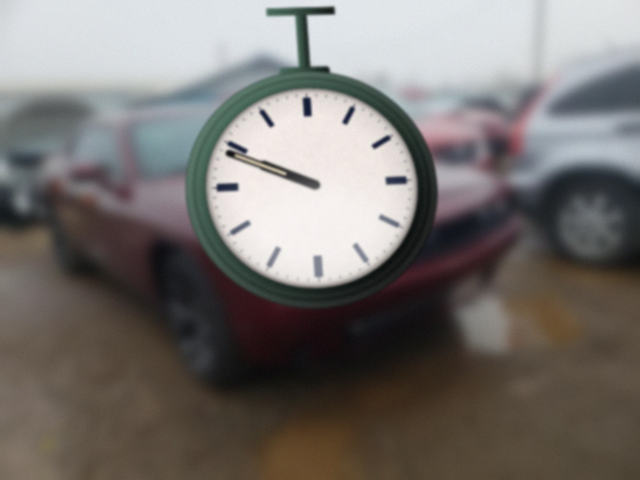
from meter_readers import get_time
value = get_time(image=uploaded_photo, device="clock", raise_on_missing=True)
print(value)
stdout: 9:49
